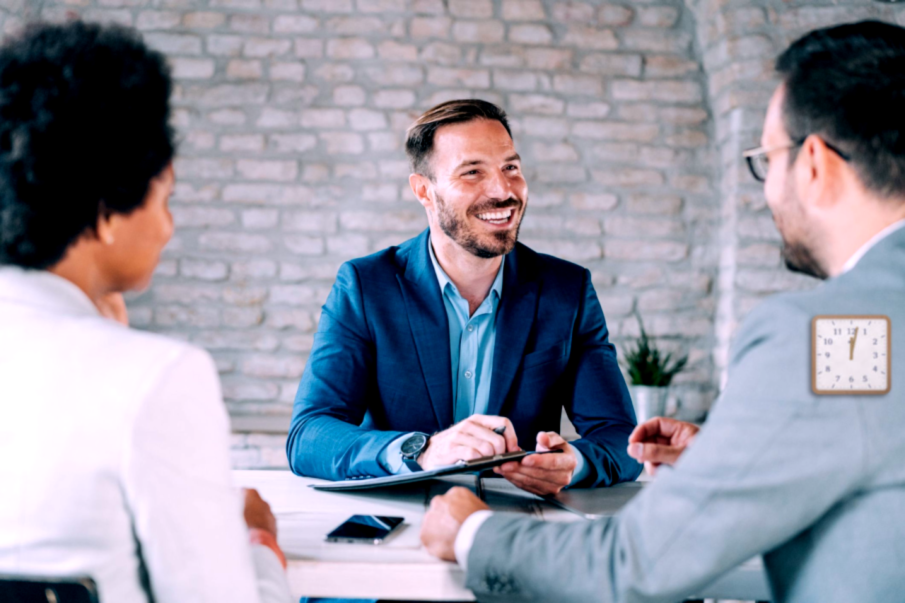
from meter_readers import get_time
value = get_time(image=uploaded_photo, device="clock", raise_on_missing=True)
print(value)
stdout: 12:02
